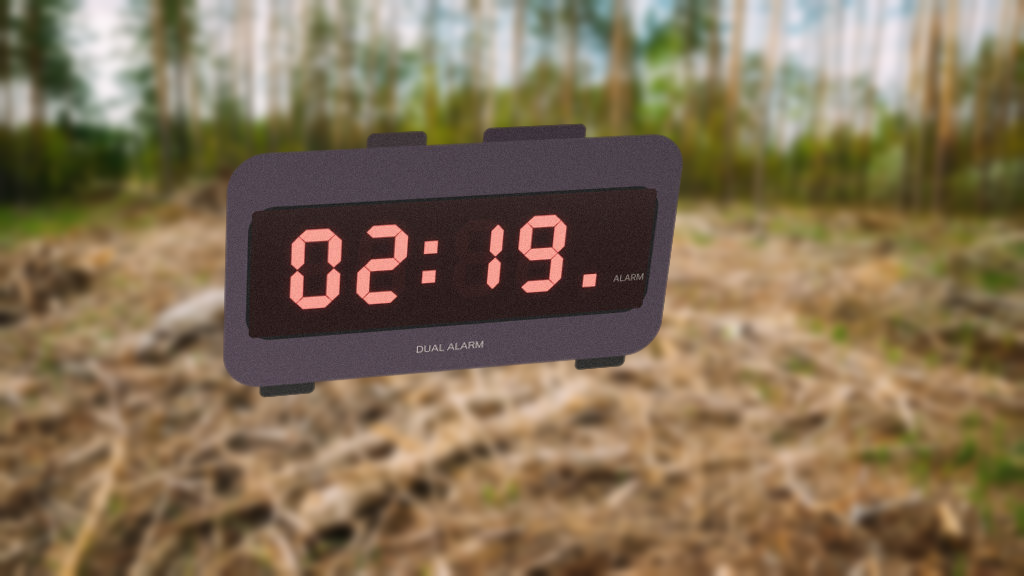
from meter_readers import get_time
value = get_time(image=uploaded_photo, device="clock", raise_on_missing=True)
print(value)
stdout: 2:19
